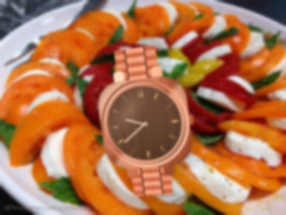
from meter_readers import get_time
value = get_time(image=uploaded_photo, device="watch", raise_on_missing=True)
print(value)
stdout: 9:39
